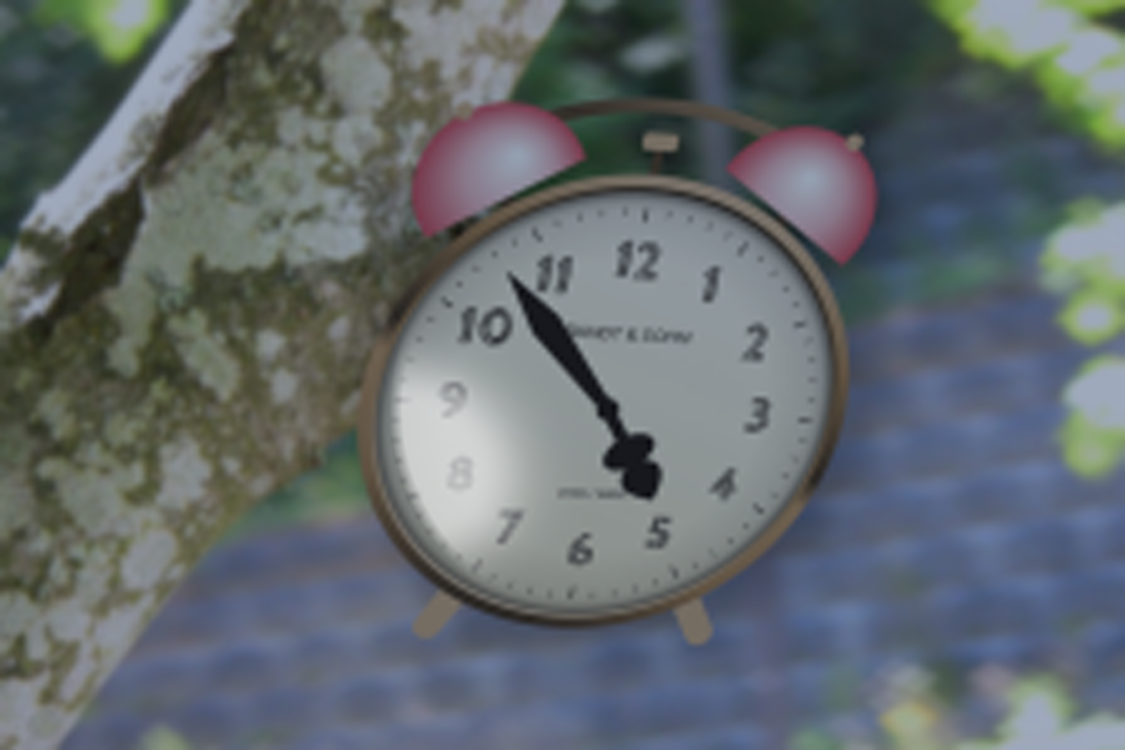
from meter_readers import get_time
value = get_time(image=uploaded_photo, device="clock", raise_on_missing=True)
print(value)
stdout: 4:53
